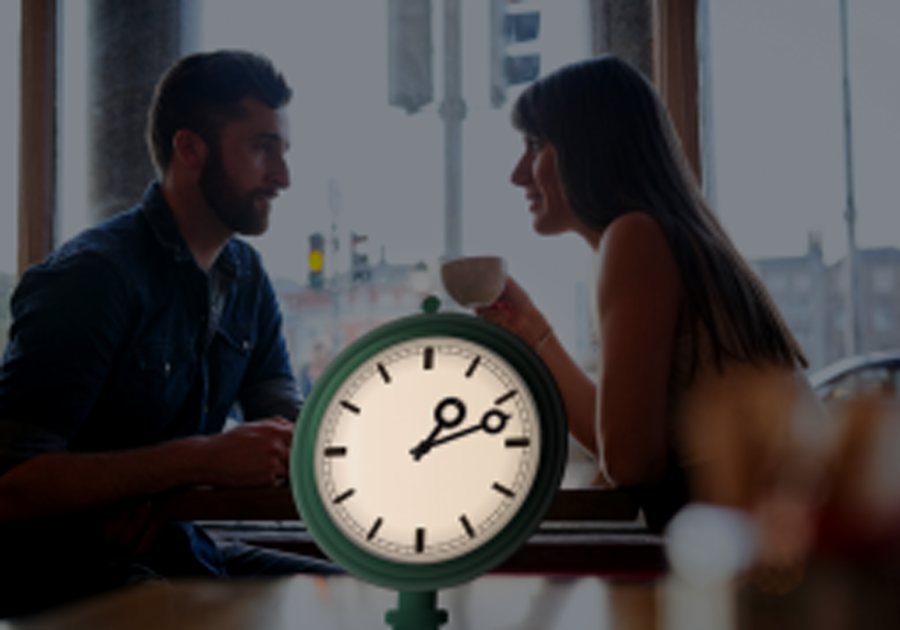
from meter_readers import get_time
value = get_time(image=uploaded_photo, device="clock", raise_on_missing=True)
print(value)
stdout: 1:12
